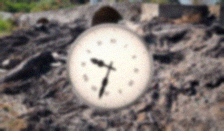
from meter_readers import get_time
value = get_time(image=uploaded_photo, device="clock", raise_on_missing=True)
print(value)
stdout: 9:32
